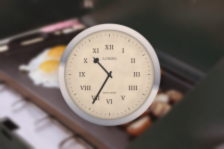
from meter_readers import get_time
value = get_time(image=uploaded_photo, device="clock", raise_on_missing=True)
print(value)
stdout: 10:35
